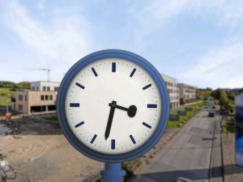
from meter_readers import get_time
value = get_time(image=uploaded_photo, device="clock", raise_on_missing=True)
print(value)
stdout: 3:32
